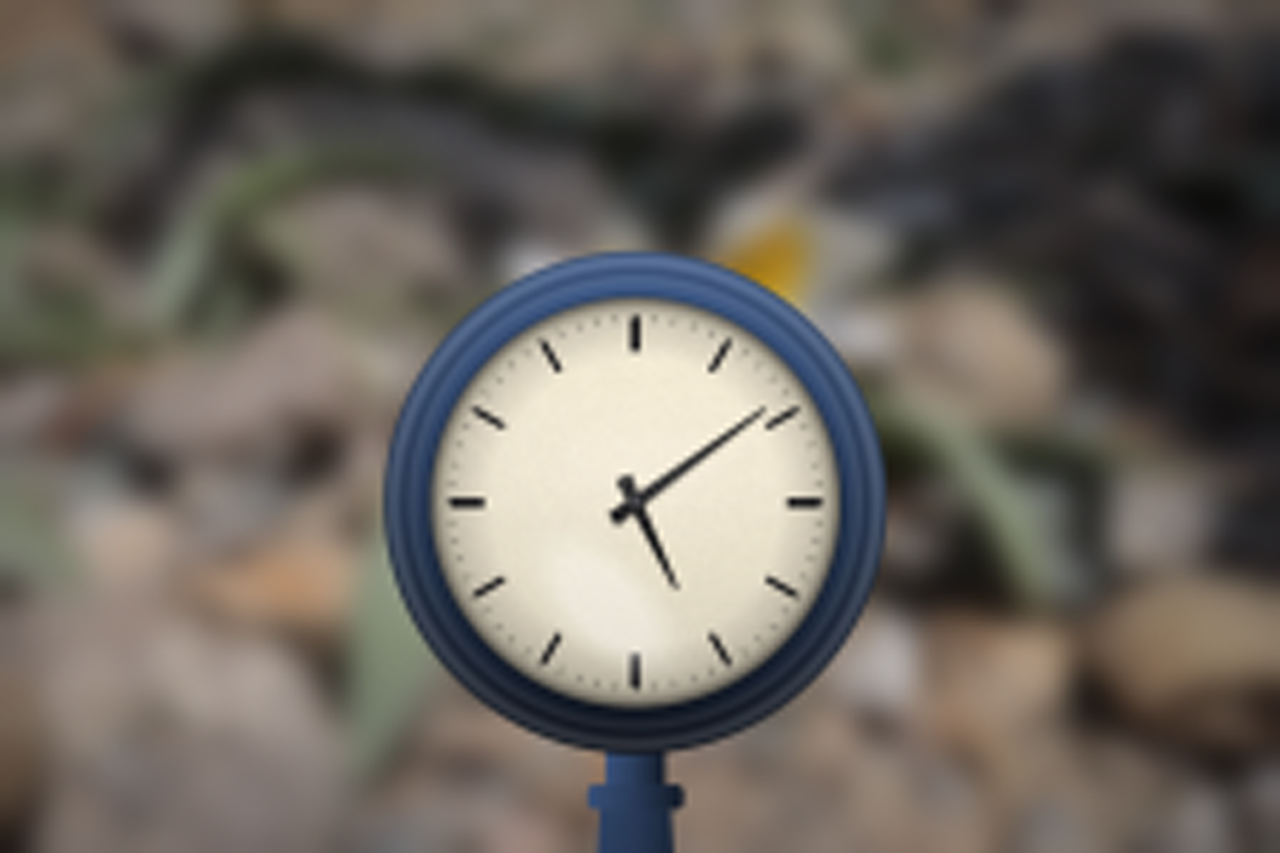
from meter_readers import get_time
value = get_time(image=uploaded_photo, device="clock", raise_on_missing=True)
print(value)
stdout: 5:09
